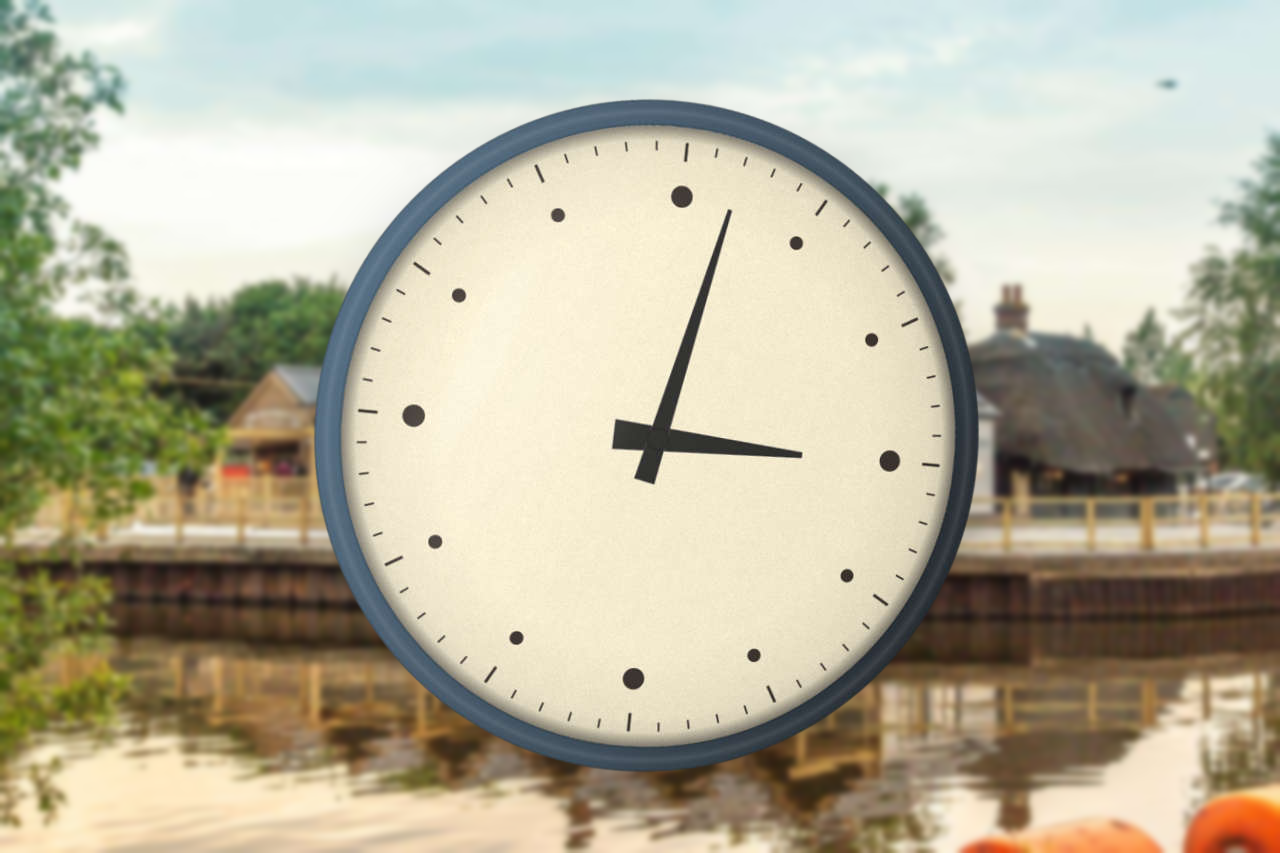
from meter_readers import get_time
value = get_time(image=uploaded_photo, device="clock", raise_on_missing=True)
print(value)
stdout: 3:02
